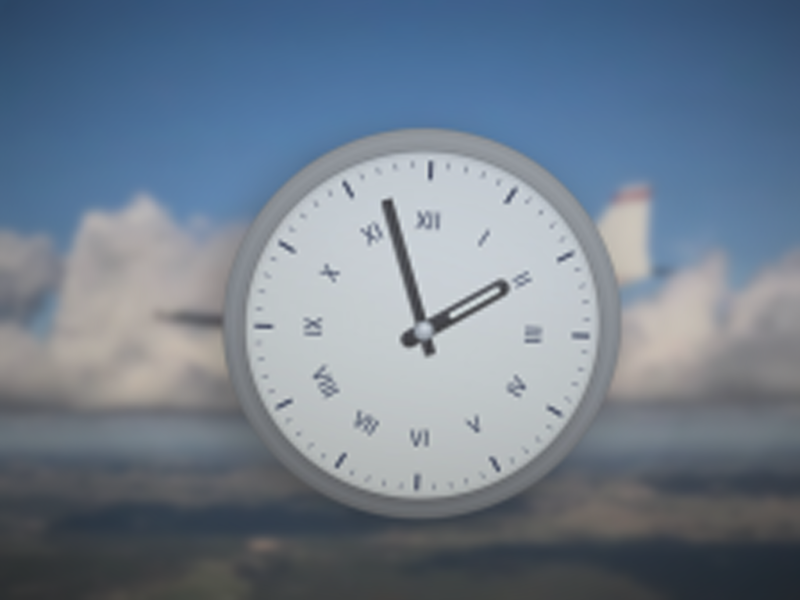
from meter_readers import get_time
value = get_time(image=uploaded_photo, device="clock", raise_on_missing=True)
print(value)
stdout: 1:57
